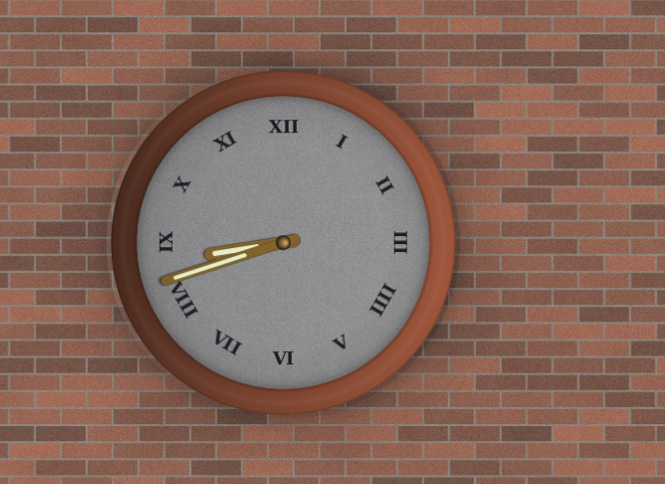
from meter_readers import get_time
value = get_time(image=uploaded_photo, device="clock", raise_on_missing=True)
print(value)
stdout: 8:42
